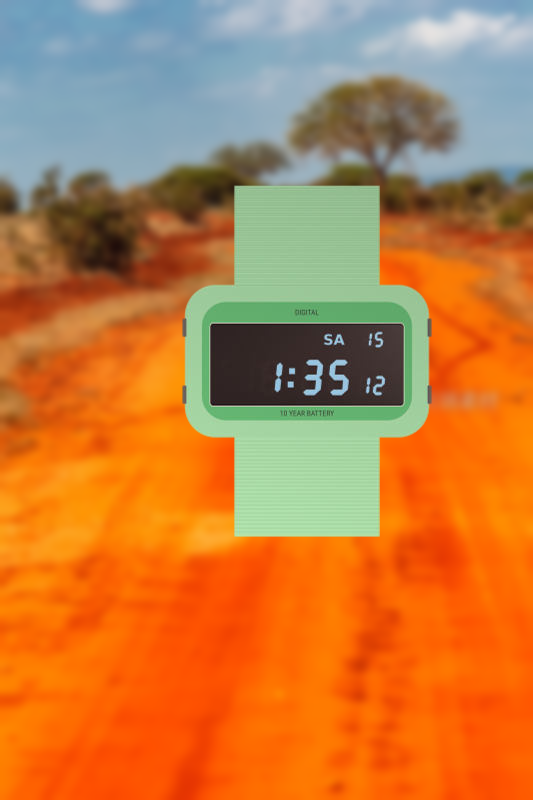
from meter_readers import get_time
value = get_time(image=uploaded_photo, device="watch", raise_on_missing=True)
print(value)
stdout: 1:35:12
